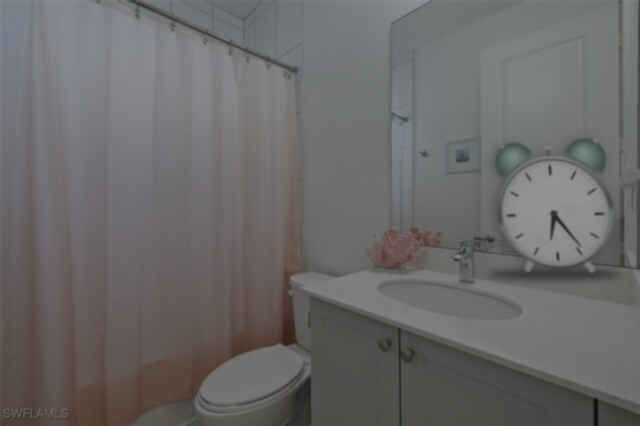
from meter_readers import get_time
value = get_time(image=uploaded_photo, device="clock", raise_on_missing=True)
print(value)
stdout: 6:24
